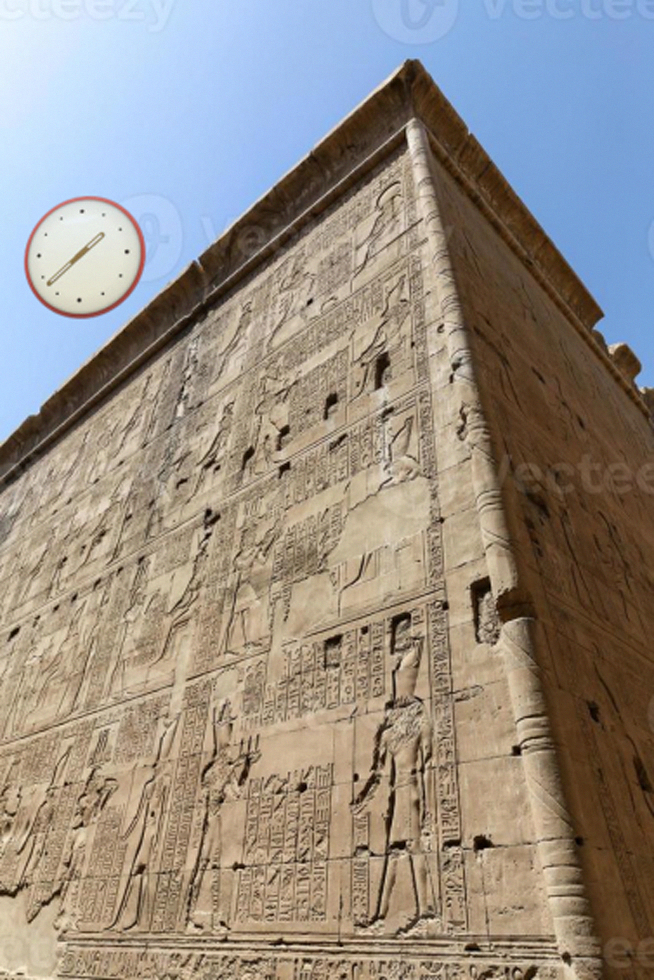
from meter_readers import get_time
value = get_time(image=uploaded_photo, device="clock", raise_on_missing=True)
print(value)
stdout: 1:38
